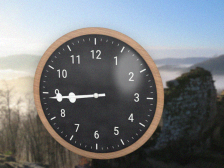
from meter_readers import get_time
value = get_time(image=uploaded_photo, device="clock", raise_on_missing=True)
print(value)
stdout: 8:44
